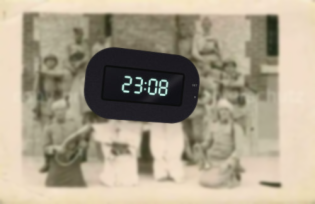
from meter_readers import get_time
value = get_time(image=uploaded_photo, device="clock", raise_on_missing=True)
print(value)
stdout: 23:08
